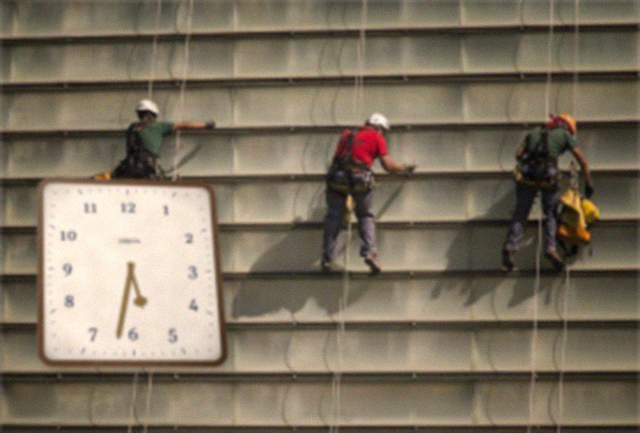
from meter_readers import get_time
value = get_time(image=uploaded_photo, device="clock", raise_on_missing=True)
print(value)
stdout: 5:32
